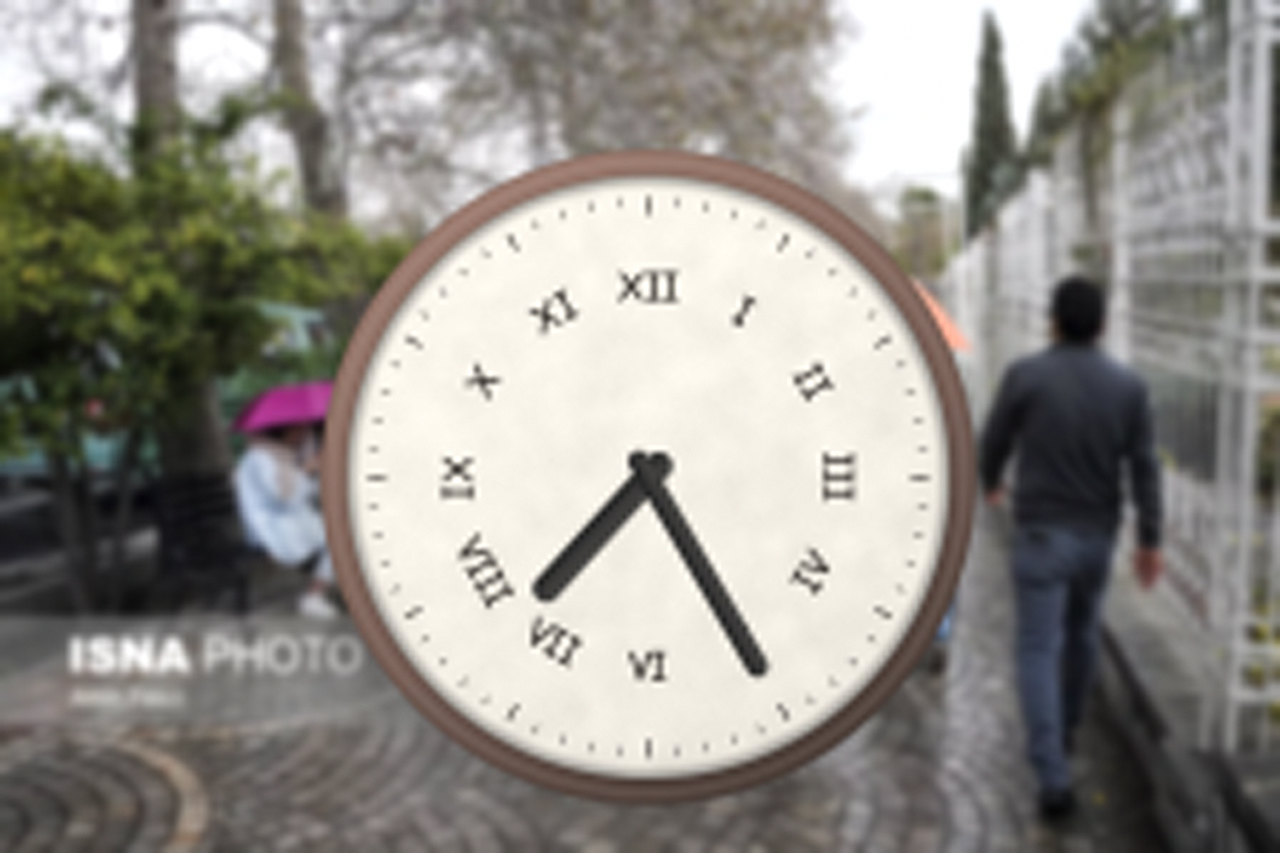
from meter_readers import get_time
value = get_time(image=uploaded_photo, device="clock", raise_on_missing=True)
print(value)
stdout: 7:25
